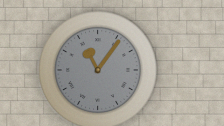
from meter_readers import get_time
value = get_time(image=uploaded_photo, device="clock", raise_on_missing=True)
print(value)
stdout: 11:06
